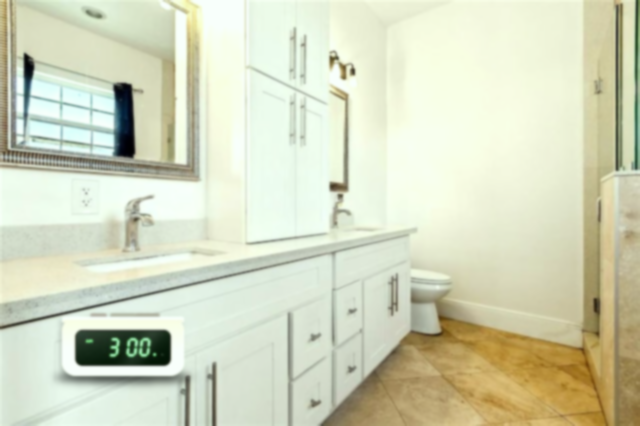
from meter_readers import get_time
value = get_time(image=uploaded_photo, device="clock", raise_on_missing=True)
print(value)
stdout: 3:00
